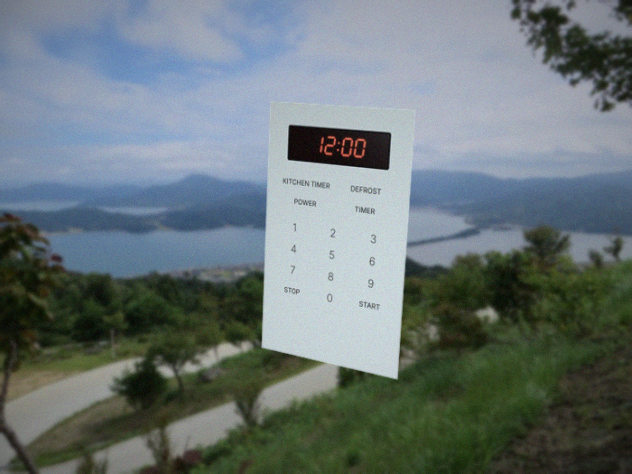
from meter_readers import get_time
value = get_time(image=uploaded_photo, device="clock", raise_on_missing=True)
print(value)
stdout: 12:00
